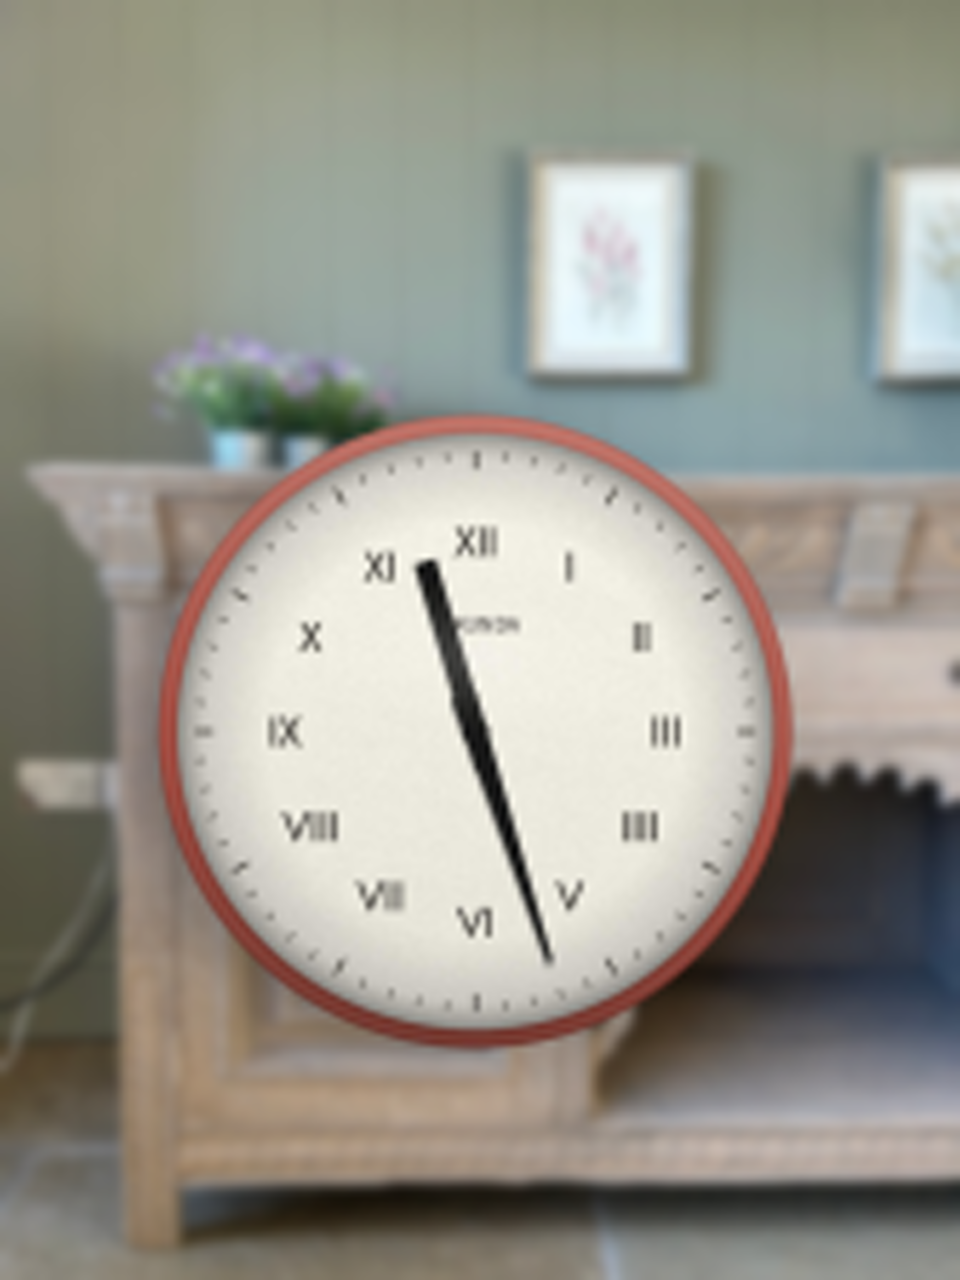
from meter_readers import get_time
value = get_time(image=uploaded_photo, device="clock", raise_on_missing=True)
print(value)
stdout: 11:27
